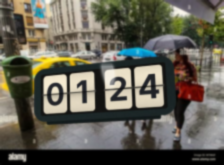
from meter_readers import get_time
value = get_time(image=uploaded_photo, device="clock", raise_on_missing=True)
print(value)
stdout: 1:24
